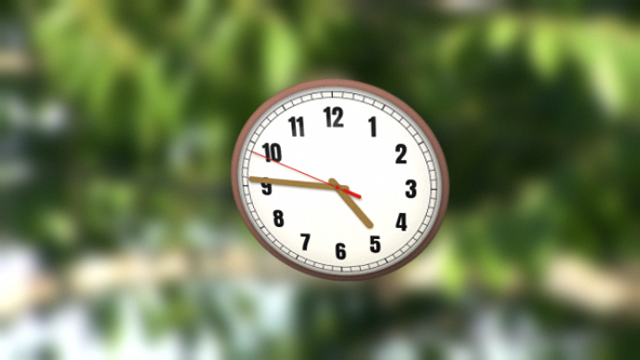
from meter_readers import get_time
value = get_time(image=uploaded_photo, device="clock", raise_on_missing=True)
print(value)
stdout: 4:45:49
